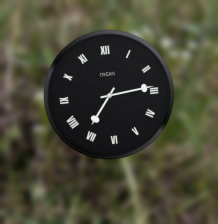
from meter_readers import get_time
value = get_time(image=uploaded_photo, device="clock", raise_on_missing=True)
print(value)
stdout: 7:14
